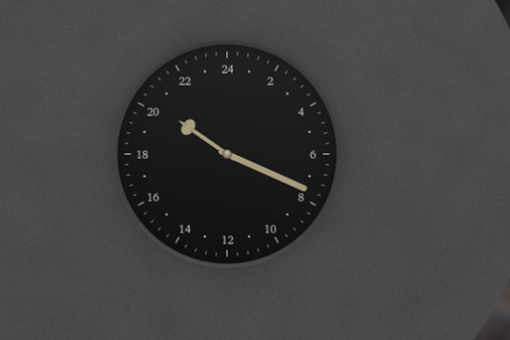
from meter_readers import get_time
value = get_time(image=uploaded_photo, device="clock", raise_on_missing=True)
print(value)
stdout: 20:19
